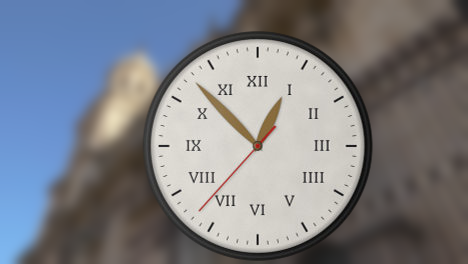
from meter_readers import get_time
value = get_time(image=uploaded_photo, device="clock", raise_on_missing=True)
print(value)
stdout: 12:52:37
